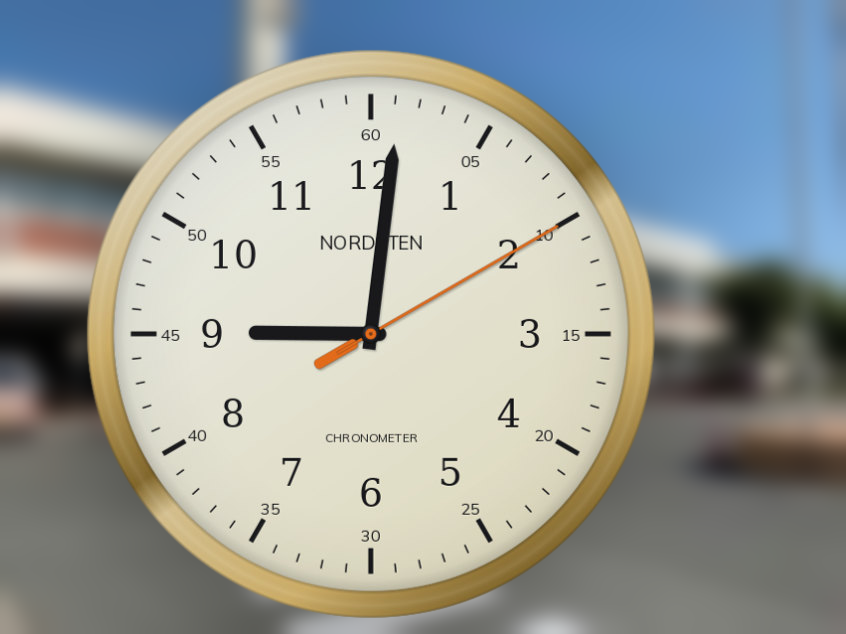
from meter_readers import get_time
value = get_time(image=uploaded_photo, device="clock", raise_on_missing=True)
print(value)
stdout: 9:01:10
